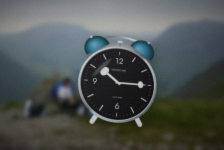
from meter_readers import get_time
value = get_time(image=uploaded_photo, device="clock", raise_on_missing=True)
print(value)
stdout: 10:15
